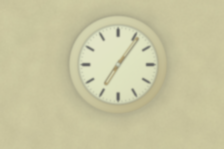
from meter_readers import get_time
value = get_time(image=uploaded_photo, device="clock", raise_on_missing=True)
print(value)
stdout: 7:06
